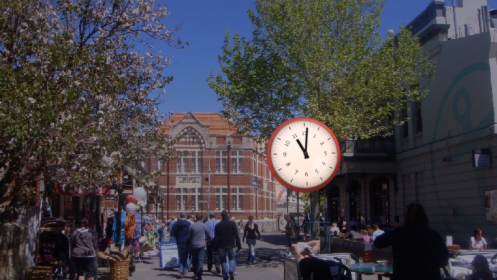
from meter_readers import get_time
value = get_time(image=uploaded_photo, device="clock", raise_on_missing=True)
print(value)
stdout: 11:01
